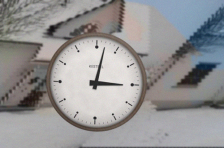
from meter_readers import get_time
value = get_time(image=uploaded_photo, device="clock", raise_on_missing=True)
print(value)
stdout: 3:02
